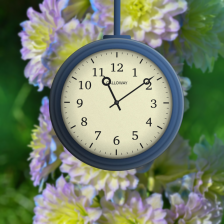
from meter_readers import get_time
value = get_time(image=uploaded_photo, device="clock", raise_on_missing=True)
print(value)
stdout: 11:09
